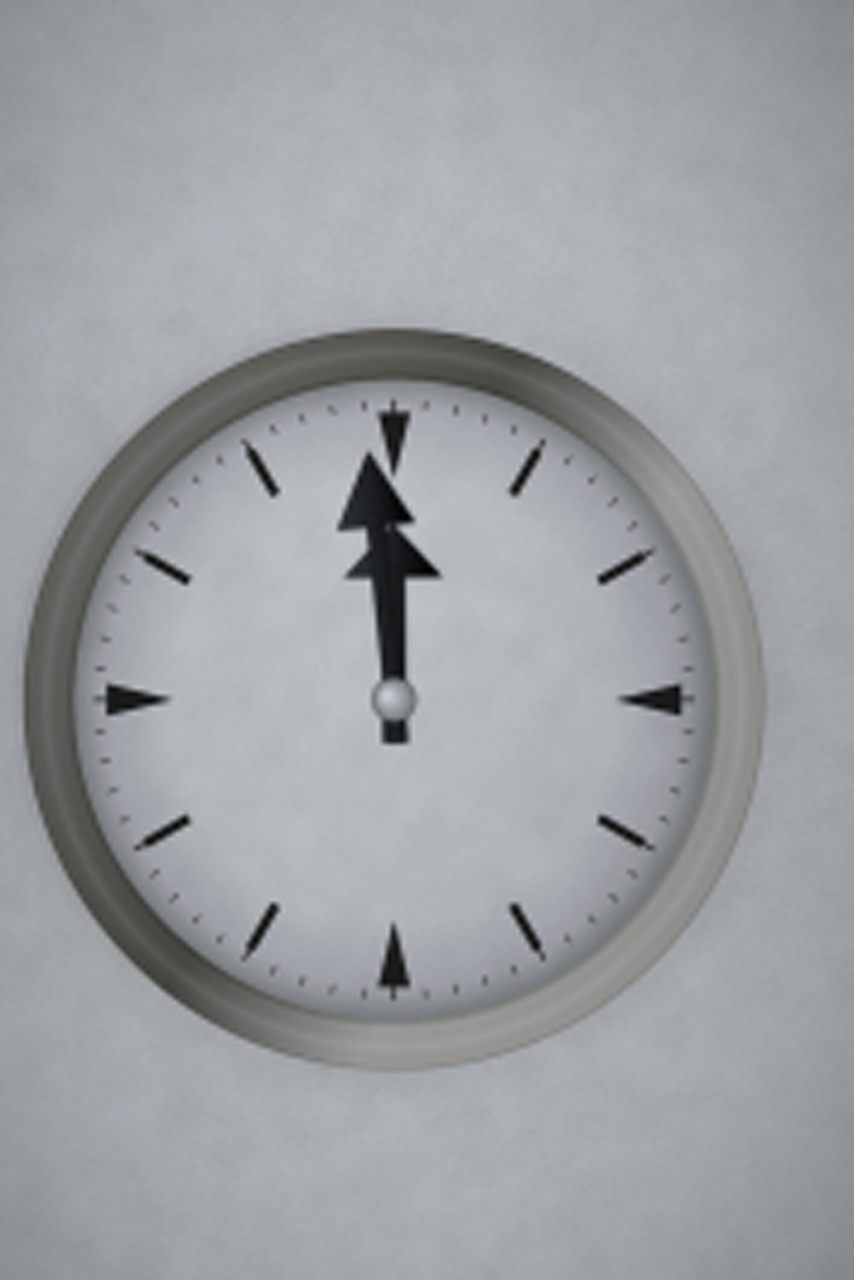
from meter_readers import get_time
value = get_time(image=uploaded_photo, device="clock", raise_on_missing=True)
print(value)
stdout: 11:59
